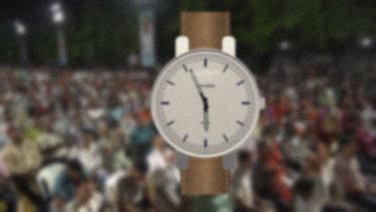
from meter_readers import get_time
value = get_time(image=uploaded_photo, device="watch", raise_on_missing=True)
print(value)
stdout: 5:56
